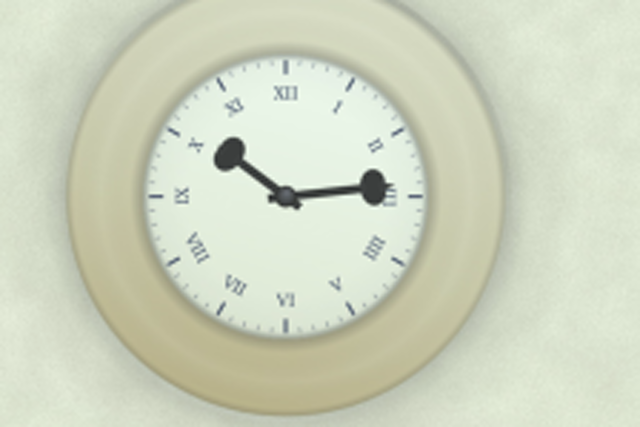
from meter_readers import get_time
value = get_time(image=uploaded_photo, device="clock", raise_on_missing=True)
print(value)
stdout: 10:14
